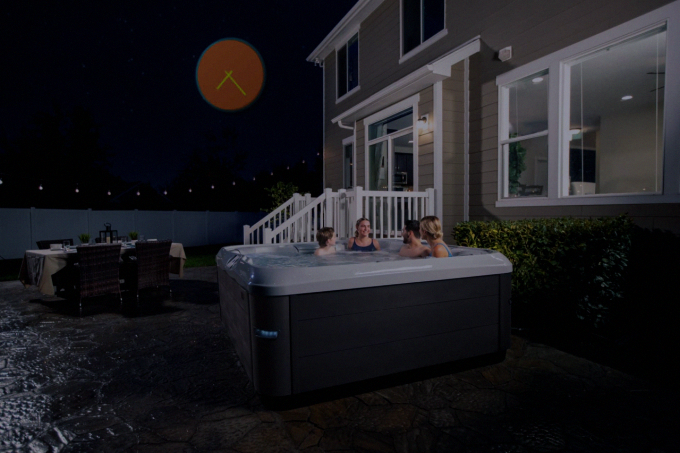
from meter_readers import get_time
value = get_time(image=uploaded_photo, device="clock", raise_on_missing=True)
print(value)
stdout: 7:23
